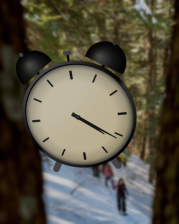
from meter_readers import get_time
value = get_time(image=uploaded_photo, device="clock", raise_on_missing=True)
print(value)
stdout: 4:21
